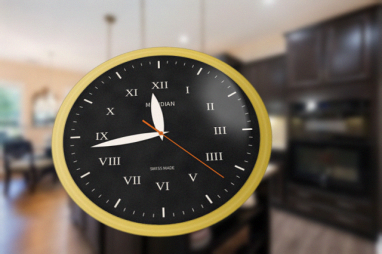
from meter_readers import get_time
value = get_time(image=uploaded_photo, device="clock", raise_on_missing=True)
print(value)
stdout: 11:43:22
